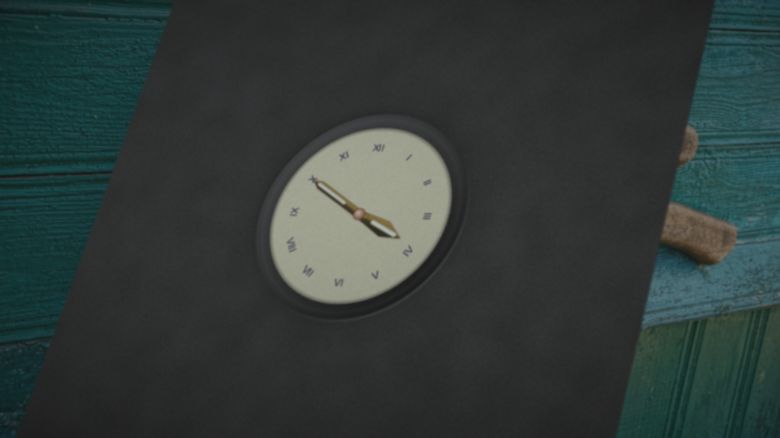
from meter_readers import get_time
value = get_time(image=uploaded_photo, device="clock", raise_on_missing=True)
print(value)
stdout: 3:50
